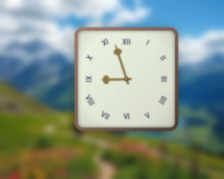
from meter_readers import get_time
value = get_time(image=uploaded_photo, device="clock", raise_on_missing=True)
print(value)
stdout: 8:57
